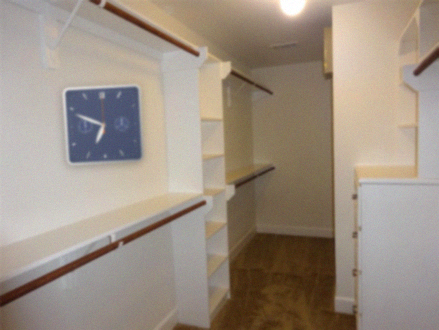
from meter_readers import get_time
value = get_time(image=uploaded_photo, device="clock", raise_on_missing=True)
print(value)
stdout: 6:49
